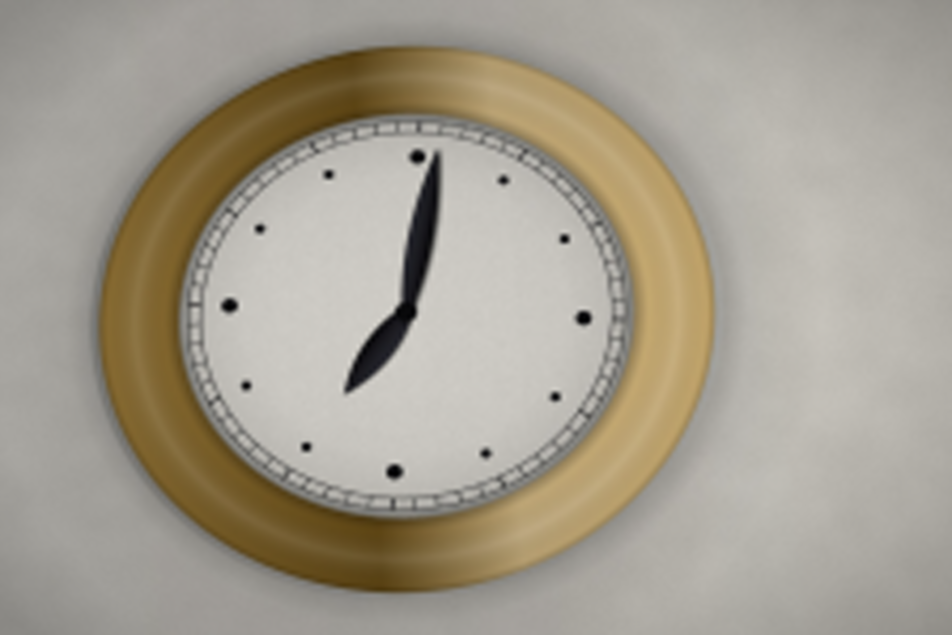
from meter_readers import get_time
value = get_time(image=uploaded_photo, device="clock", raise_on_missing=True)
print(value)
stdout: 7:01
